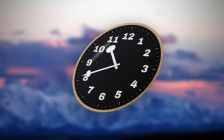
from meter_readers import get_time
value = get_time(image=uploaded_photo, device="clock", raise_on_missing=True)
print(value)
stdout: 10:41
